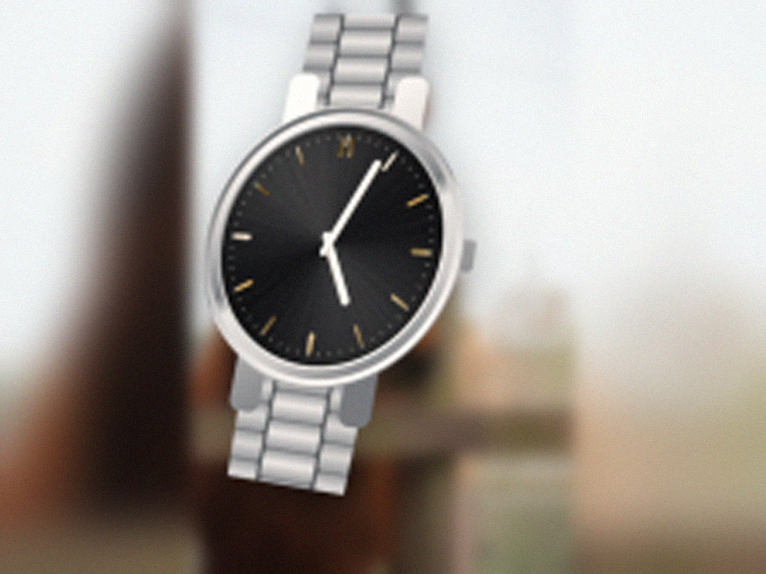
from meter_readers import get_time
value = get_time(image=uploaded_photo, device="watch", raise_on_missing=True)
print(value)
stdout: 5:04
